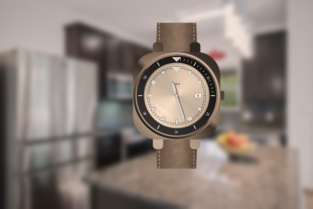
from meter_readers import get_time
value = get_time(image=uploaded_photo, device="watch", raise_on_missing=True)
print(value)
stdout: 11:27
